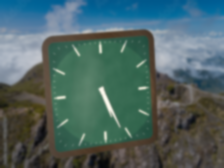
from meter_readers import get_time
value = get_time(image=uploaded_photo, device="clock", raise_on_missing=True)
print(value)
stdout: 5:26
